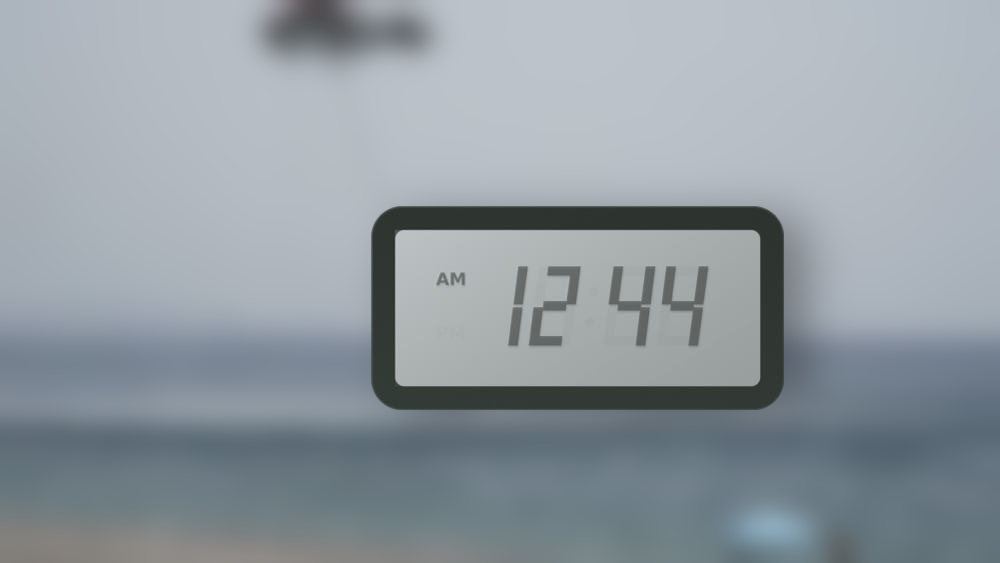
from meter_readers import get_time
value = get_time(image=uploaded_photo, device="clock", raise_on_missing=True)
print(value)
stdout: 12:44
